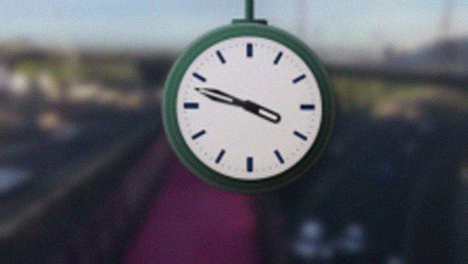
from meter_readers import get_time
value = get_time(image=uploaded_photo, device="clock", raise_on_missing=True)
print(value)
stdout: 3:48
